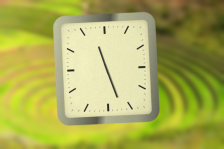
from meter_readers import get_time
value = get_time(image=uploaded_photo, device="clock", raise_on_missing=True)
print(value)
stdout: 11:27
